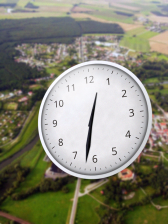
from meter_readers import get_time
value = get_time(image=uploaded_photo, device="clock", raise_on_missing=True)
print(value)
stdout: 12:32
